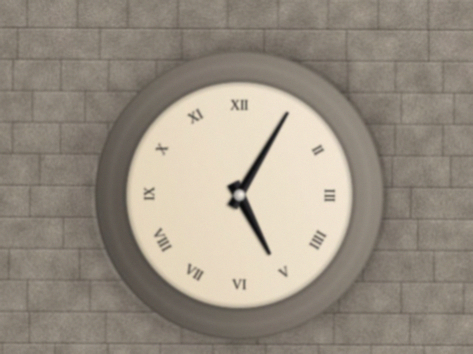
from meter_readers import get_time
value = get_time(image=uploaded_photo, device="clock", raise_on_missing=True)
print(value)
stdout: 5:05
